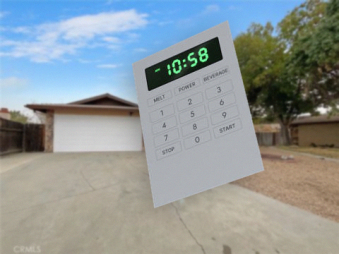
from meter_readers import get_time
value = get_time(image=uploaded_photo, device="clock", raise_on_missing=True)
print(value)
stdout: 10:58
